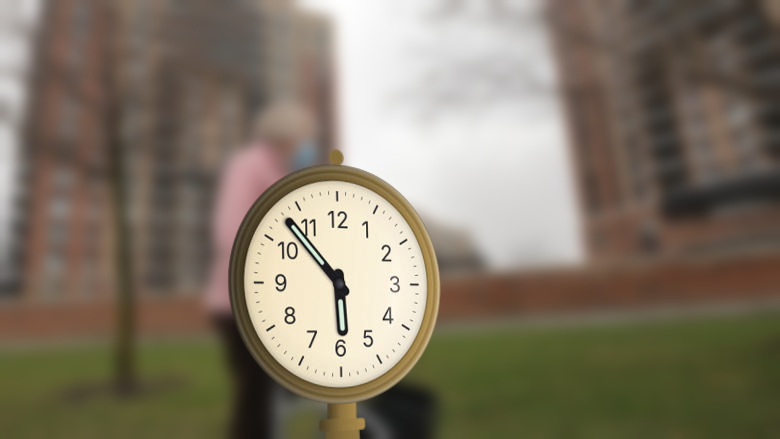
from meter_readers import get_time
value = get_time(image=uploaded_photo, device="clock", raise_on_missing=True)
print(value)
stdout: 5:53
